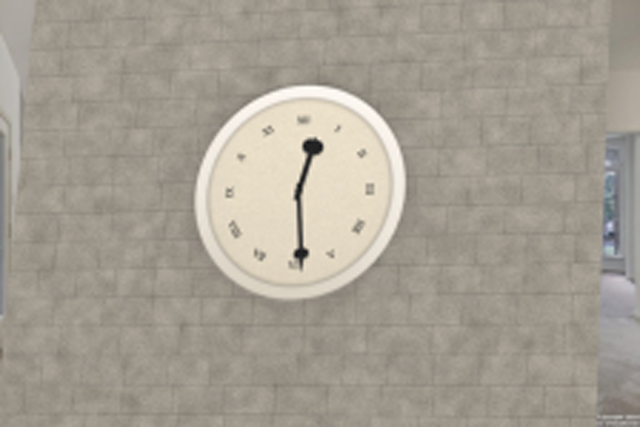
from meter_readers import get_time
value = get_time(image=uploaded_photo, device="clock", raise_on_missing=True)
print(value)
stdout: 12:29
